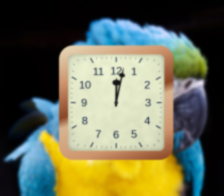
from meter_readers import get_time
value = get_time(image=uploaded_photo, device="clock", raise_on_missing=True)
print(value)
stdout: 12:02
